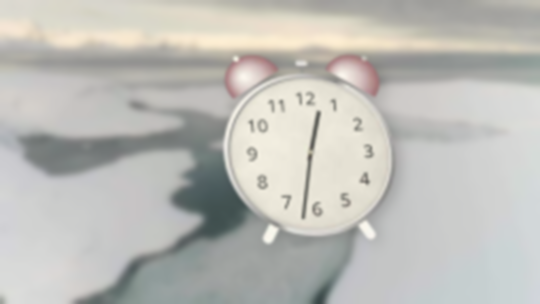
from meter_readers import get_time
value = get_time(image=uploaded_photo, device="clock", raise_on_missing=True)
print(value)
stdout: 12:32
